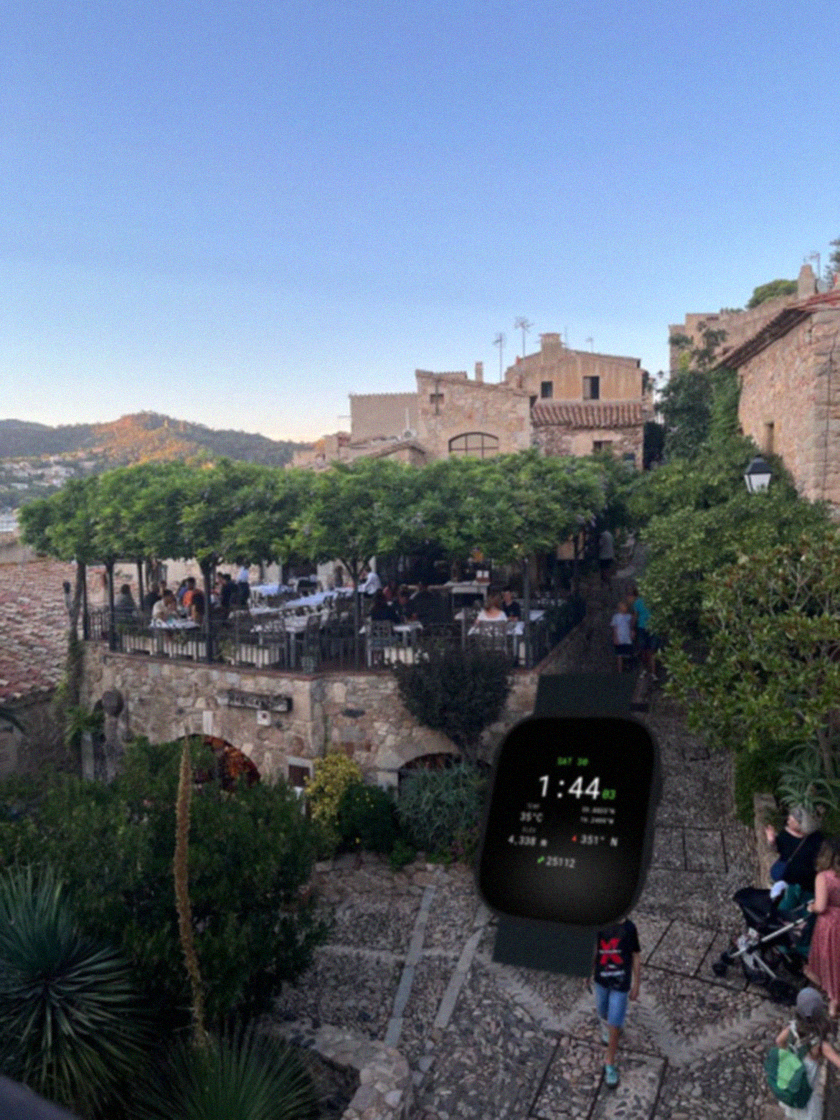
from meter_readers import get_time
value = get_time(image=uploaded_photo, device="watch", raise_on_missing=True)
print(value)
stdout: 1:44
